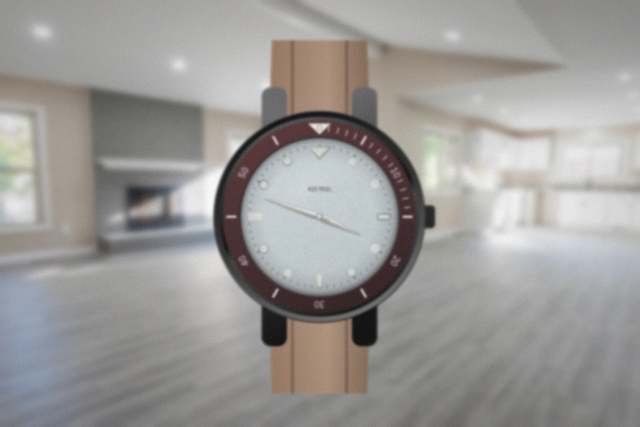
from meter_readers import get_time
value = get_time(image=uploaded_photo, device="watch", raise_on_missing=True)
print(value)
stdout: 3:48
